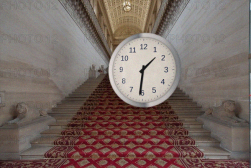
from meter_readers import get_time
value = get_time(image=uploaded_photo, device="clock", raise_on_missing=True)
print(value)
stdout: 1:31
